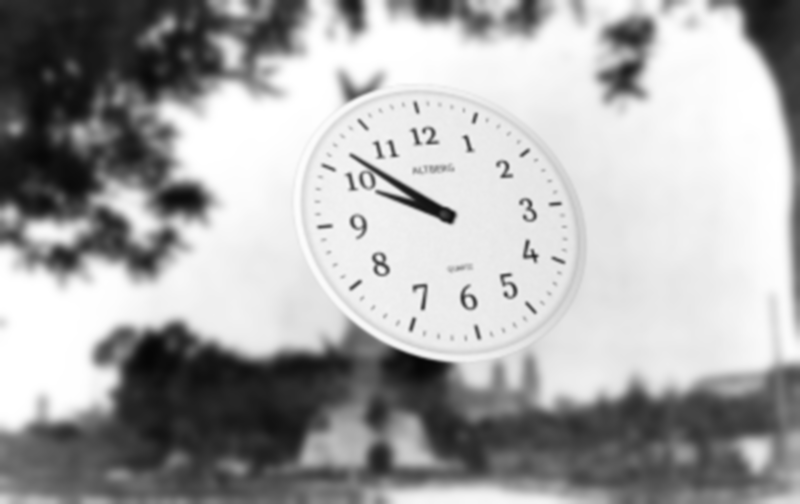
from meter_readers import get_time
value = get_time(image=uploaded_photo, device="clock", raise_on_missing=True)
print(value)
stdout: 9:52
